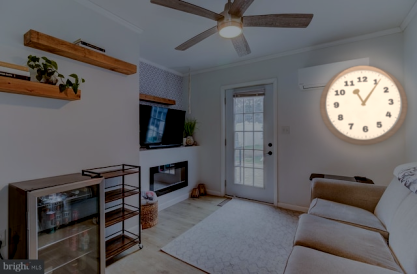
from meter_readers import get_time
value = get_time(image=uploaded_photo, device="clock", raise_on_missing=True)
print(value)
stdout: 11:06
